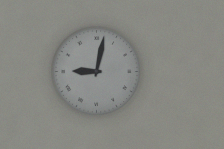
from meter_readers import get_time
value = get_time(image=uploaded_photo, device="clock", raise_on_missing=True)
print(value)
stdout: 9:02
